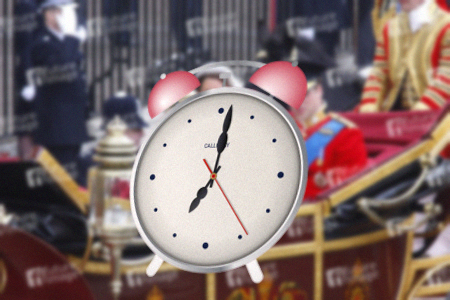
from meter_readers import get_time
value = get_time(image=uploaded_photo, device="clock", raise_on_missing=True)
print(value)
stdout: 7:01:24
